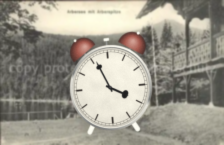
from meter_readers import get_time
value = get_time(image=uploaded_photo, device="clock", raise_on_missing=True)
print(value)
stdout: 3:56
